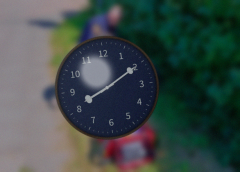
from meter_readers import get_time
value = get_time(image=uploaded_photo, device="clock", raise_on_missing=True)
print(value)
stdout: 8:10
